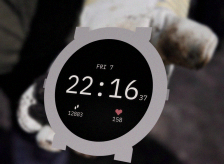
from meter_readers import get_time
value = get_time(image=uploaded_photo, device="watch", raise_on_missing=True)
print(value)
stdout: 22:16
